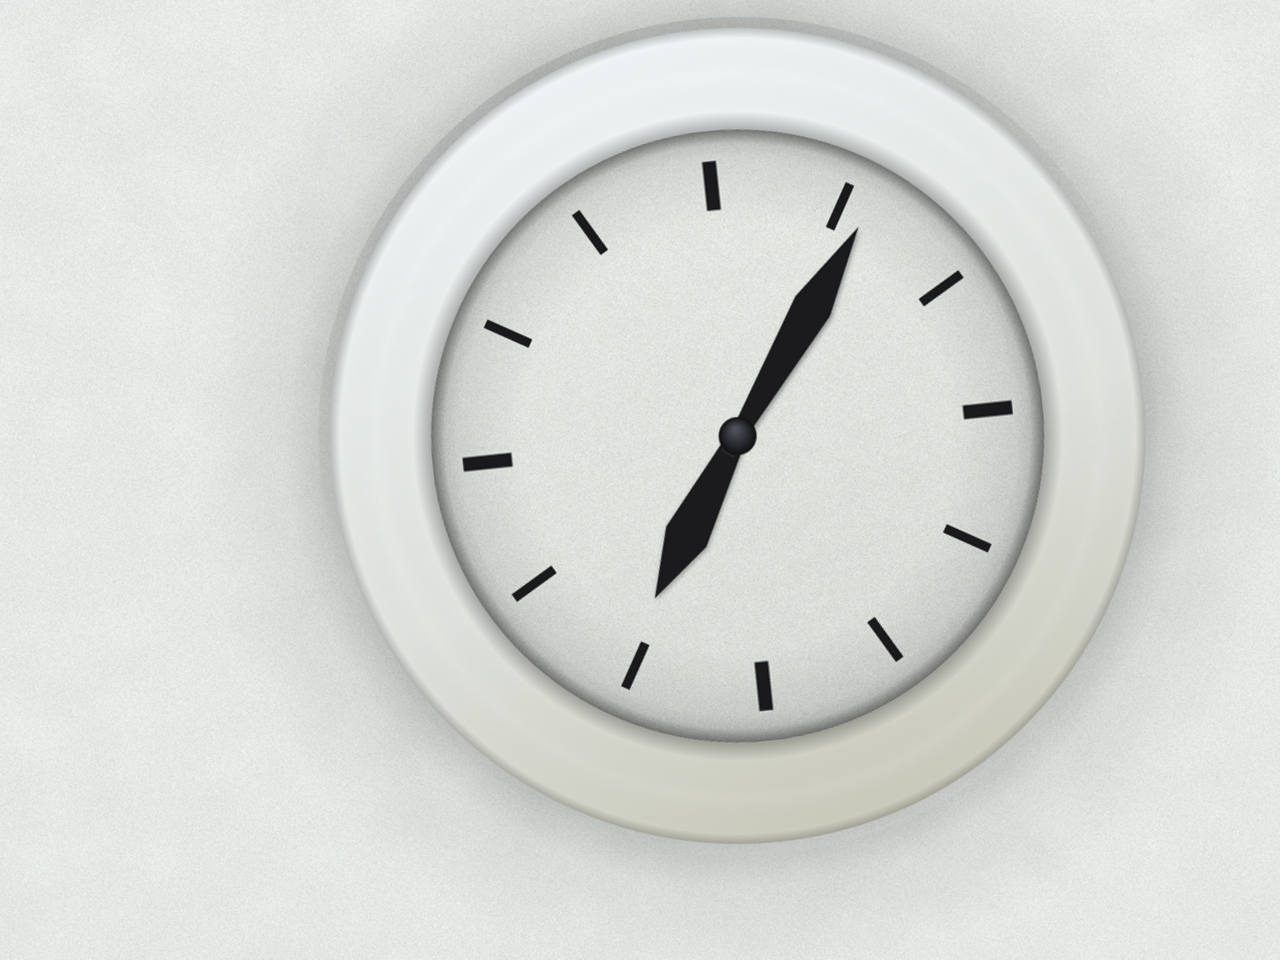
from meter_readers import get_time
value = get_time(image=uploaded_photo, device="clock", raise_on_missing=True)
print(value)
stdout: 7:06
